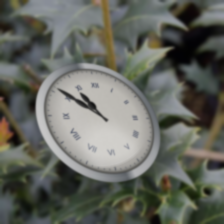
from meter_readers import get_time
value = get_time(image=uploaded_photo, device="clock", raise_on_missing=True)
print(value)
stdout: 10:51
